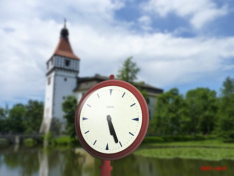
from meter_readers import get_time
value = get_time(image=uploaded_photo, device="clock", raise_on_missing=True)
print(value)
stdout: 5:26
